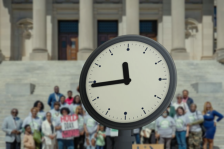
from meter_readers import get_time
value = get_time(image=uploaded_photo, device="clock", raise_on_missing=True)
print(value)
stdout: 11:44
